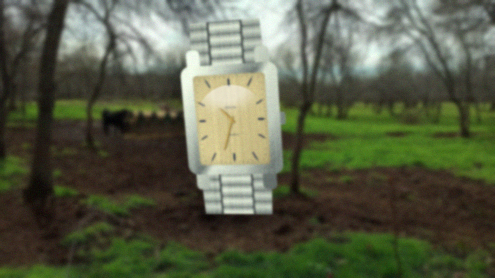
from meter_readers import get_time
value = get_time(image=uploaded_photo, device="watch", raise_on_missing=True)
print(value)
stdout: 10:33
